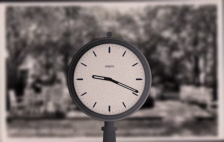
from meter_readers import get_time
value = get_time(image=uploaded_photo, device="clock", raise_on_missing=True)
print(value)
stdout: 9:19
